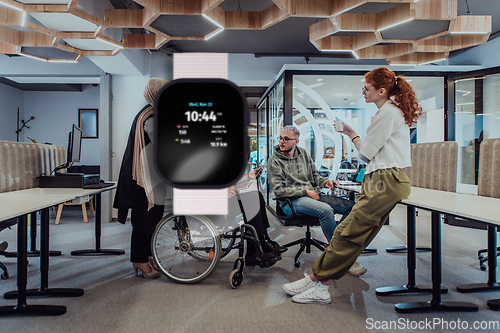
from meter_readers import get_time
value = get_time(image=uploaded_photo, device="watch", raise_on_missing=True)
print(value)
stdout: 10:44
